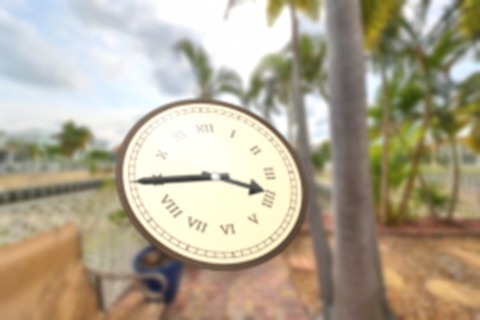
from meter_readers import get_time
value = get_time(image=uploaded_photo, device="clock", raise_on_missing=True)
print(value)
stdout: 3:45
